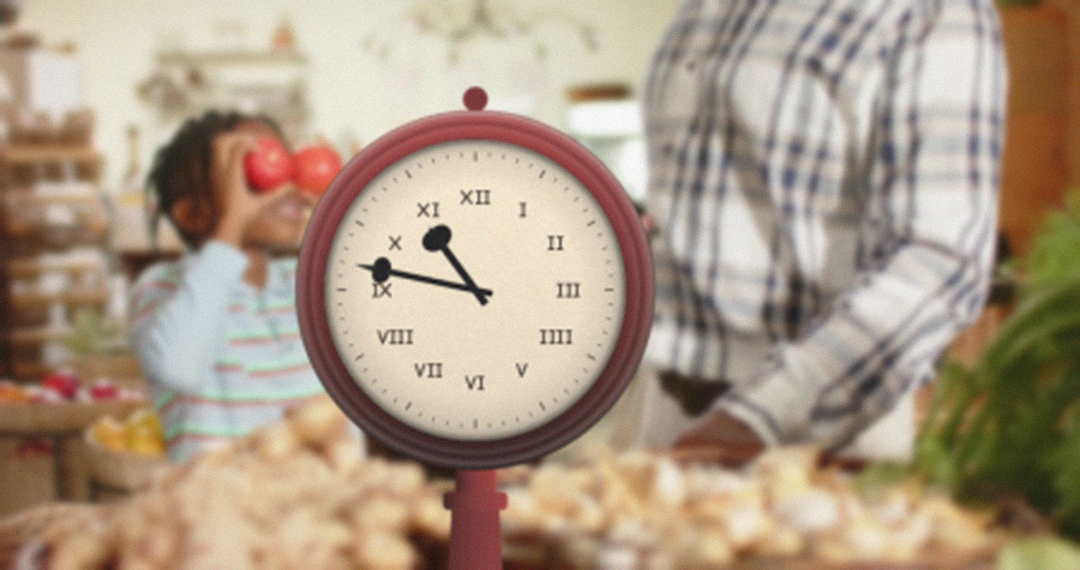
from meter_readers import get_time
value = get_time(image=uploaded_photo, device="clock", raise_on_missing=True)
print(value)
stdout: 10:47
